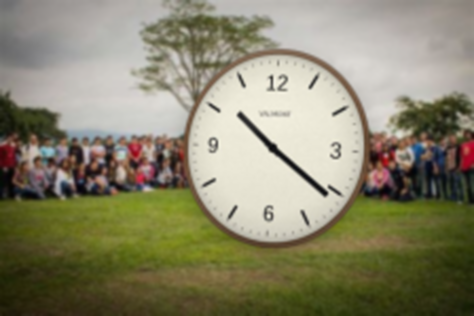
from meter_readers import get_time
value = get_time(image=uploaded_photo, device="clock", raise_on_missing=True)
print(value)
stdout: 10:21
